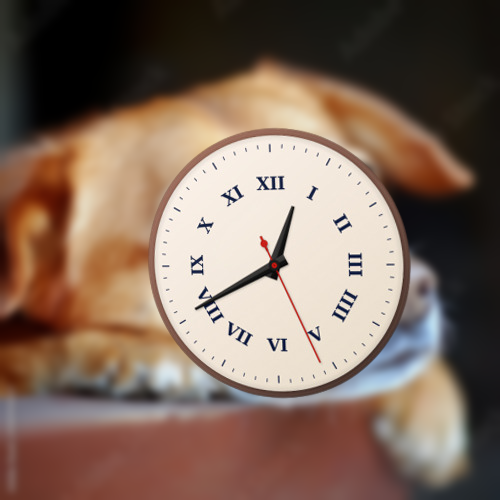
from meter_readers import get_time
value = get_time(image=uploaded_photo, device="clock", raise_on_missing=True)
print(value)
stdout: 12:40:26
